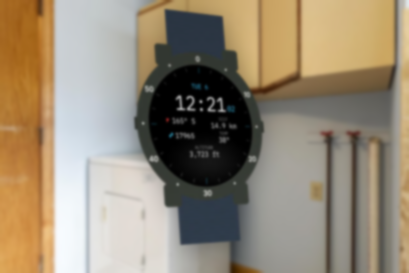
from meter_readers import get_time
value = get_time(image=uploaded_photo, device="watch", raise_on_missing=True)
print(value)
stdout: 12:21
